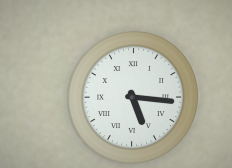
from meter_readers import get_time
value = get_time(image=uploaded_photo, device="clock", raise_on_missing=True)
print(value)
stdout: 5:16
